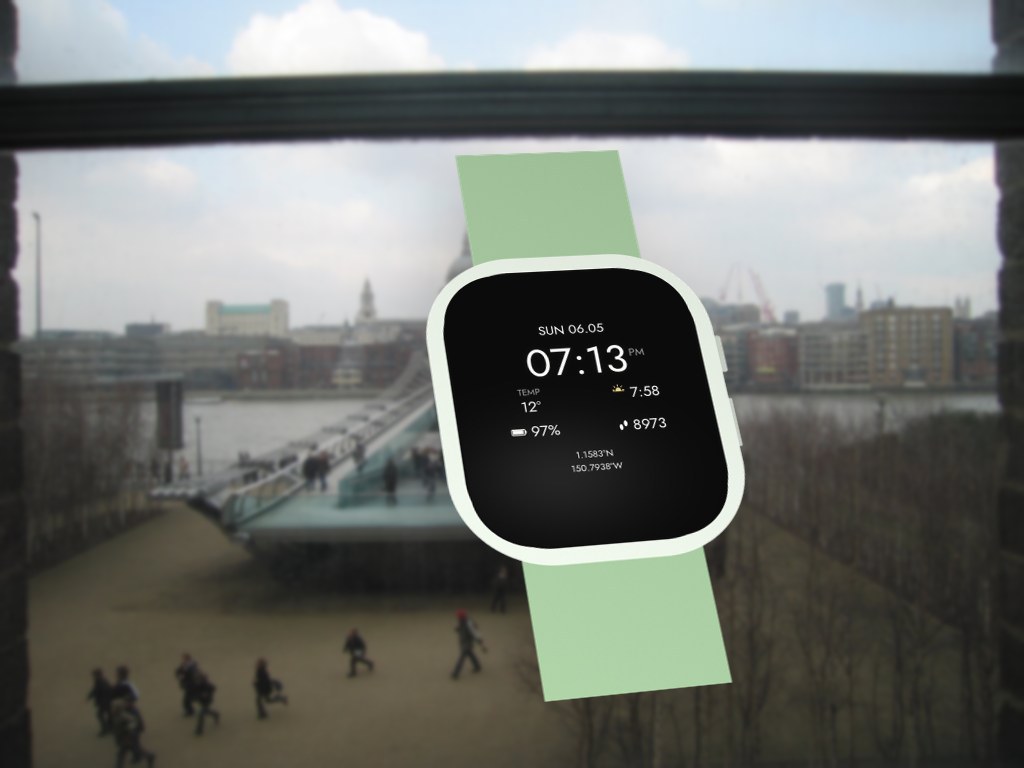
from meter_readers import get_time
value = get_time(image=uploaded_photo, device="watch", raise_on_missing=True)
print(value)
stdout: 7:13
